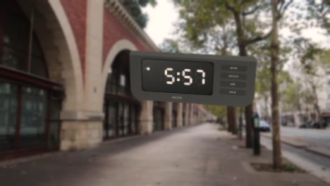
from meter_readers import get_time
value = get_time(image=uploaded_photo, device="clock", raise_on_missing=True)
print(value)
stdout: 5:57
